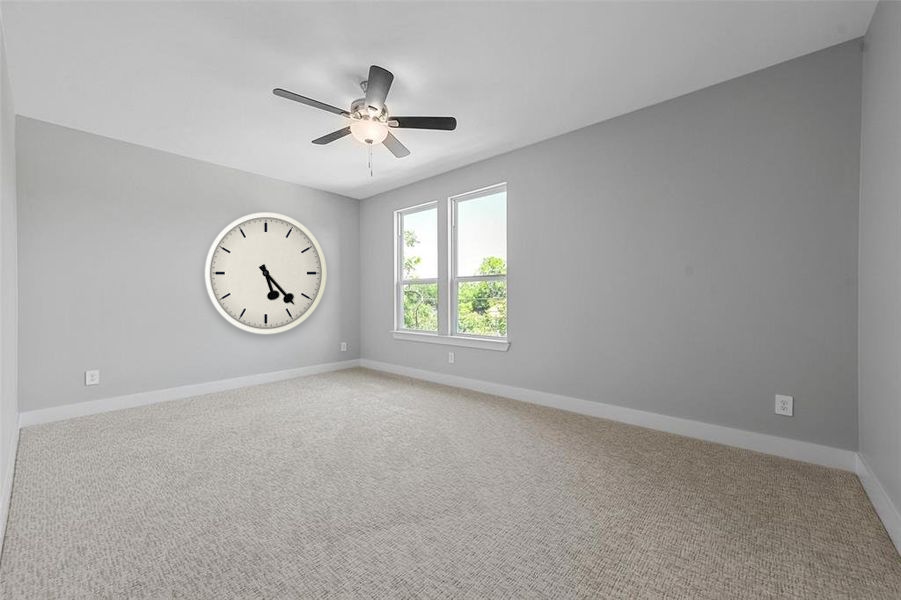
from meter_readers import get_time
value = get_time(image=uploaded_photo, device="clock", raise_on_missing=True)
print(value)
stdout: 5:23
